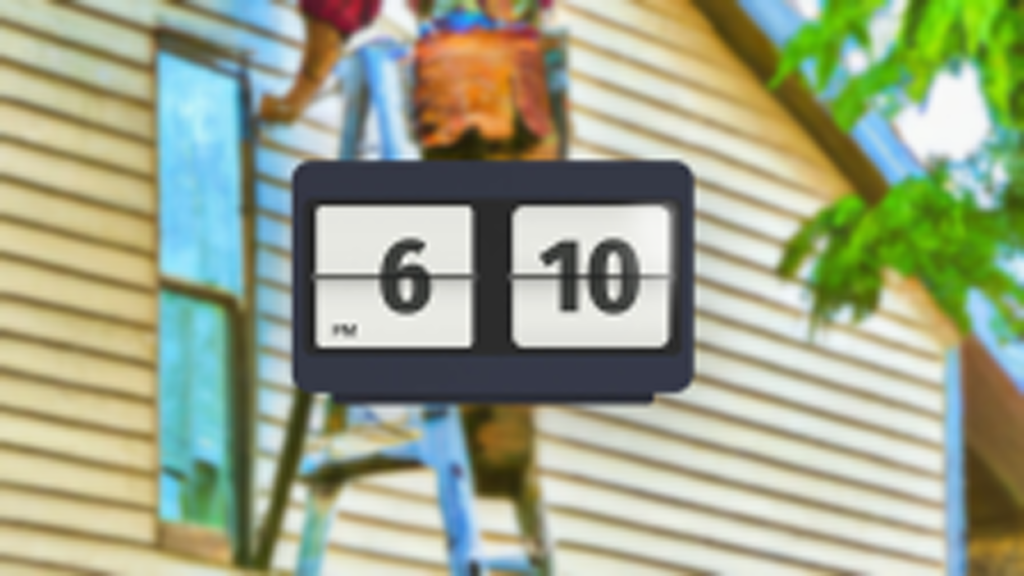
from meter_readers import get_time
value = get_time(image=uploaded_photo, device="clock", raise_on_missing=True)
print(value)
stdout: 6:10
